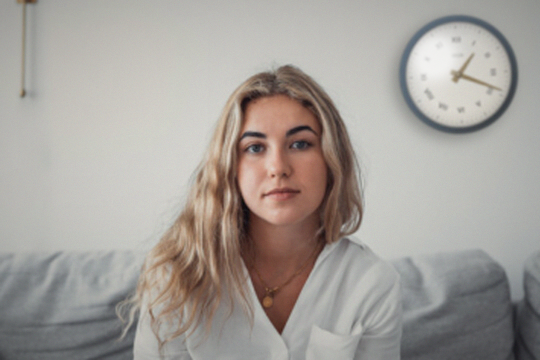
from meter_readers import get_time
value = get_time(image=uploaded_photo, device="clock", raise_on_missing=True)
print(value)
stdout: 1:19
